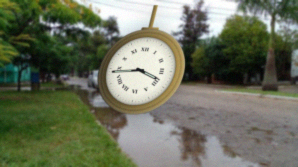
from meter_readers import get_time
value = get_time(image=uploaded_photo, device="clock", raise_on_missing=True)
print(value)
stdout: 3:44
